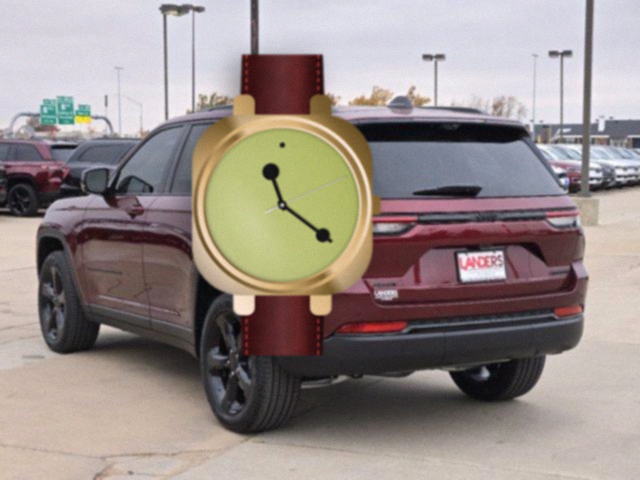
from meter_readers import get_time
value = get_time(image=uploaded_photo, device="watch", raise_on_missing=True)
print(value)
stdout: 11:21:11
